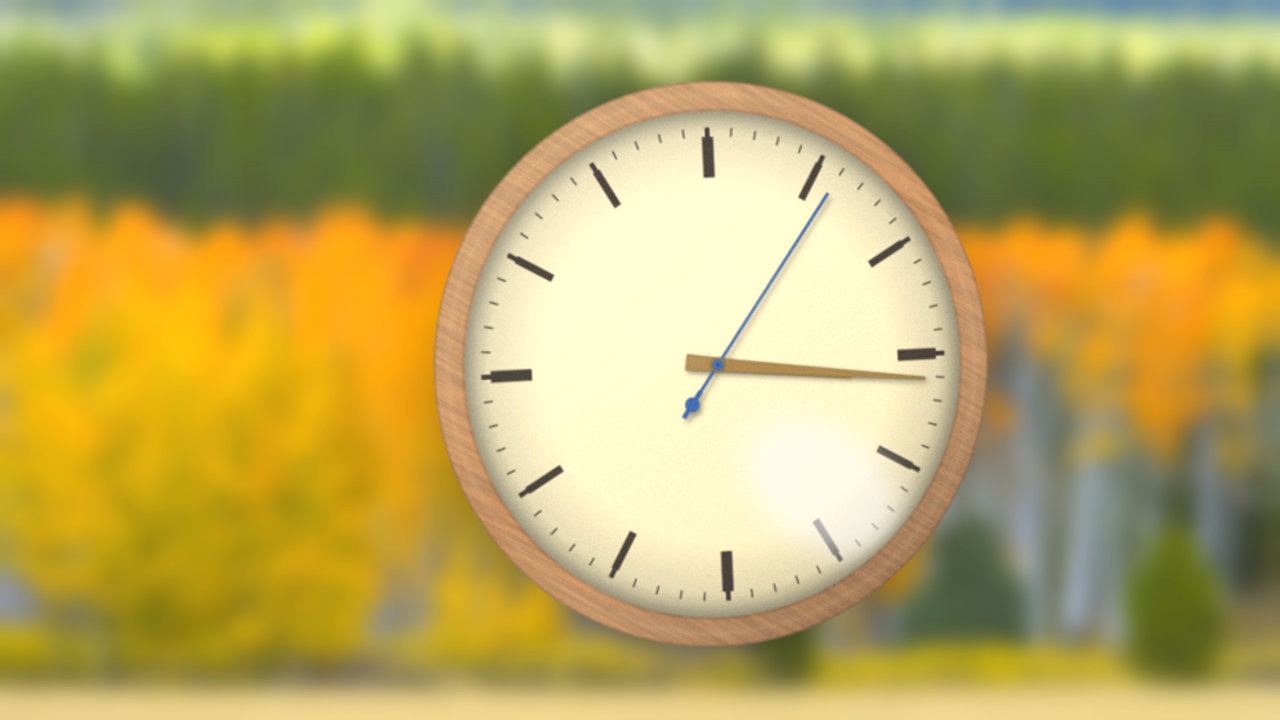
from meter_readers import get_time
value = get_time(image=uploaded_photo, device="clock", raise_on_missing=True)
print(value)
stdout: 3:16:06
